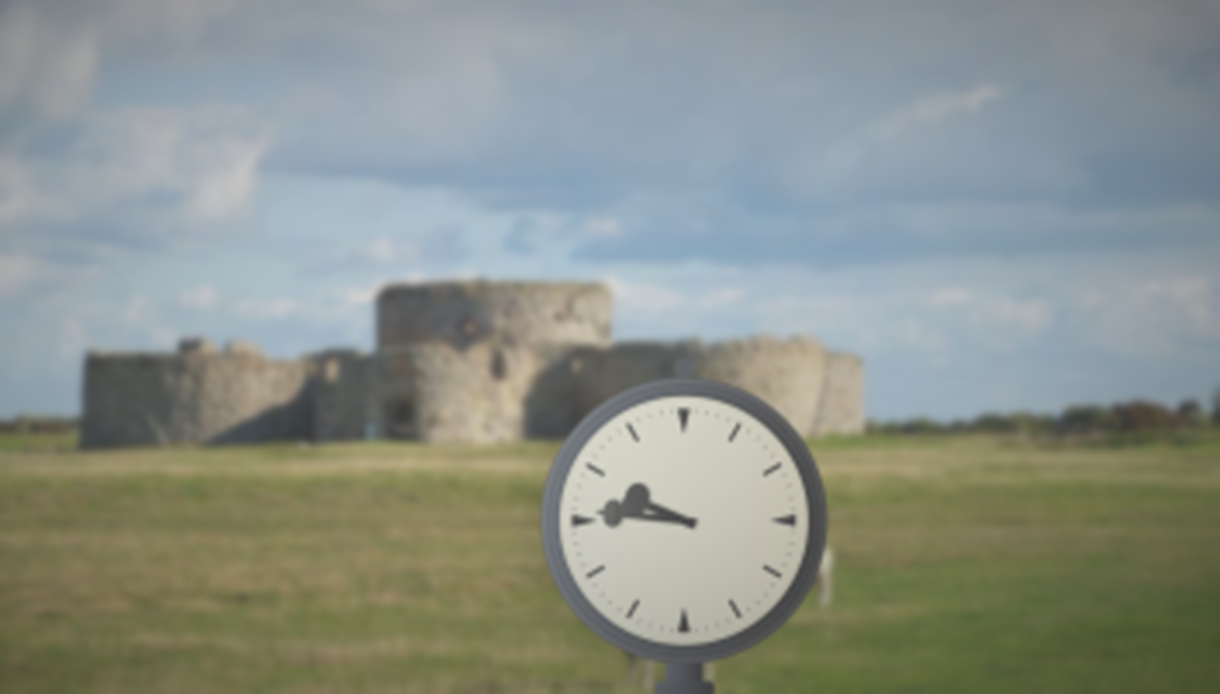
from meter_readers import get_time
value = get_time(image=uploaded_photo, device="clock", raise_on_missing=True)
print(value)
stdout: 9:46
